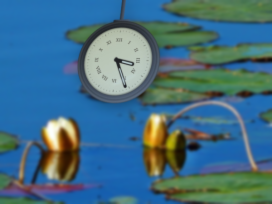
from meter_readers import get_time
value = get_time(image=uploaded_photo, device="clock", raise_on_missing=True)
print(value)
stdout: 3:26
